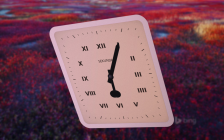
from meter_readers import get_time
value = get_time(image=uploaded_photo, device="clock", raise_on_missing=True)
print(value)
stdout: 6:05
